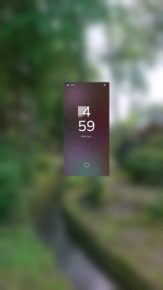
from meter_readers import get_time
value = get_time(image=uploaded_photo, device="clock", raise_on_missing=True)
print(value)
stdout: 4:59
